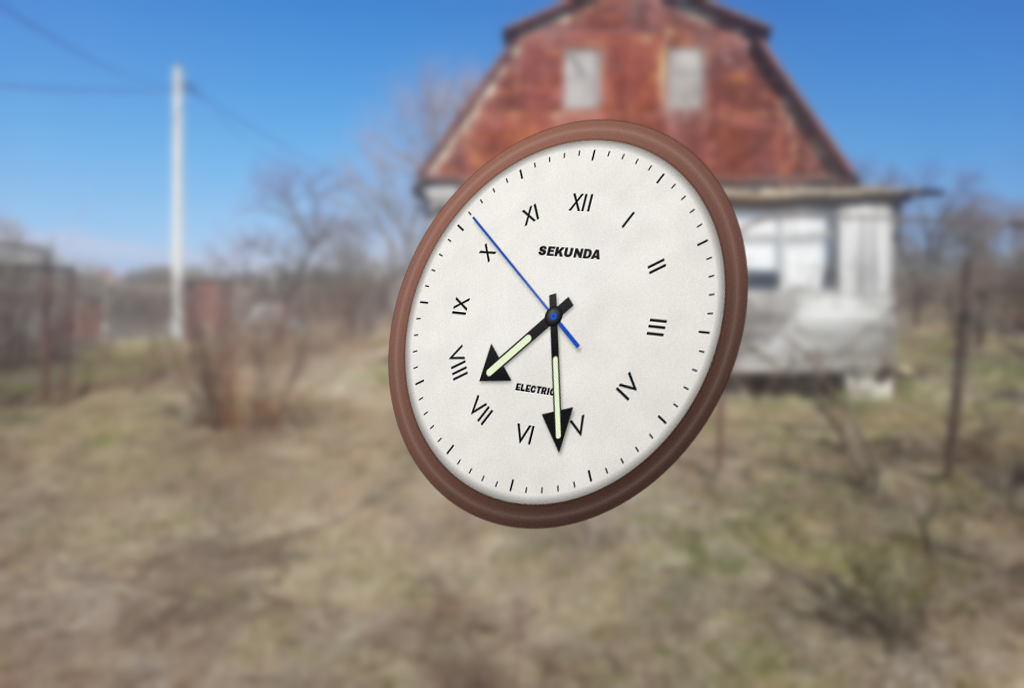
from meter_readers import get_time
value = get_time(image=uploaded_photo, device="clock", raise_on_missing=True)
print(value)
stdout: 7:26:51
